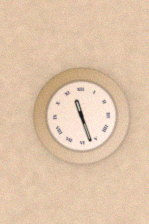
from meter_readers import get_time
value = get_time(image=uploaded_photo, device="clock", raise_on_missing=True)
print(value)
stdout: 11:27
